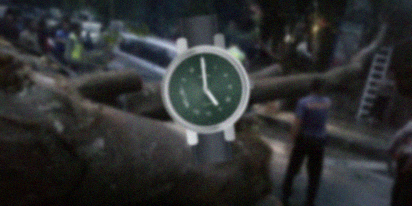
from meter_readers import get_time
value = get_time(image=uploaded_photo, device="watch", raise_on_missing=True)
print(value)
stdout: 5:00
